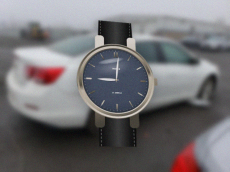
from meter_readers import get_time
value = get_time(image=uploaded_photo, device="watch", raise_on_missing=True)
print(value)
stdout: 9:01
